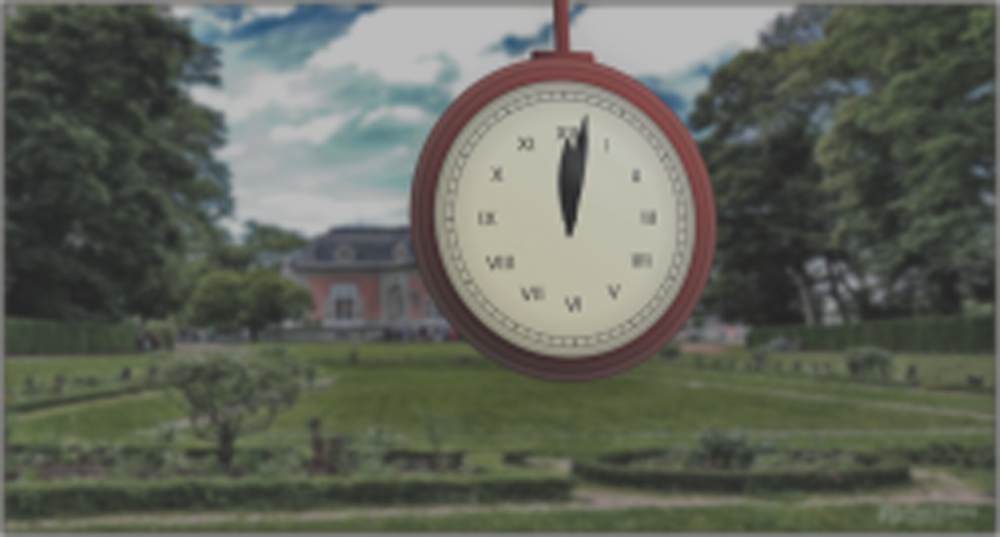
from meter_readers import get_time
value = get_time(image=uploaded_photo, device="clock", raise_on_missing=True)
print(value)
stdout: 12:02
